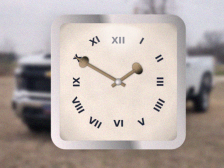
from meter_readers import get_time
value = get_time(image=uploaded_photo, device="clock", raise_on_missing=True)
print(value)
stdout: 1:50
